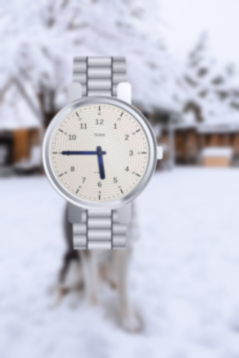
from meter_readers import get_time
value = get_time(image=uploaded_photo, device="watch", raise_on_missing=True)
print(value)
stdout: 5:45
